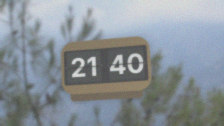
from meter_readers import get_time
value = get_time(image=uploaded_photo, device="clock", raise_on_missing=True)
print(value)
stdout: 21:40
